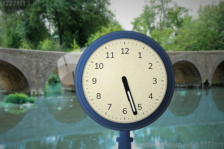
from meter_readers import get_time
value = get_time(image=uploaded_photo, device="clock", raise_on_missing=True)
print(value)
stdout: 5:27
